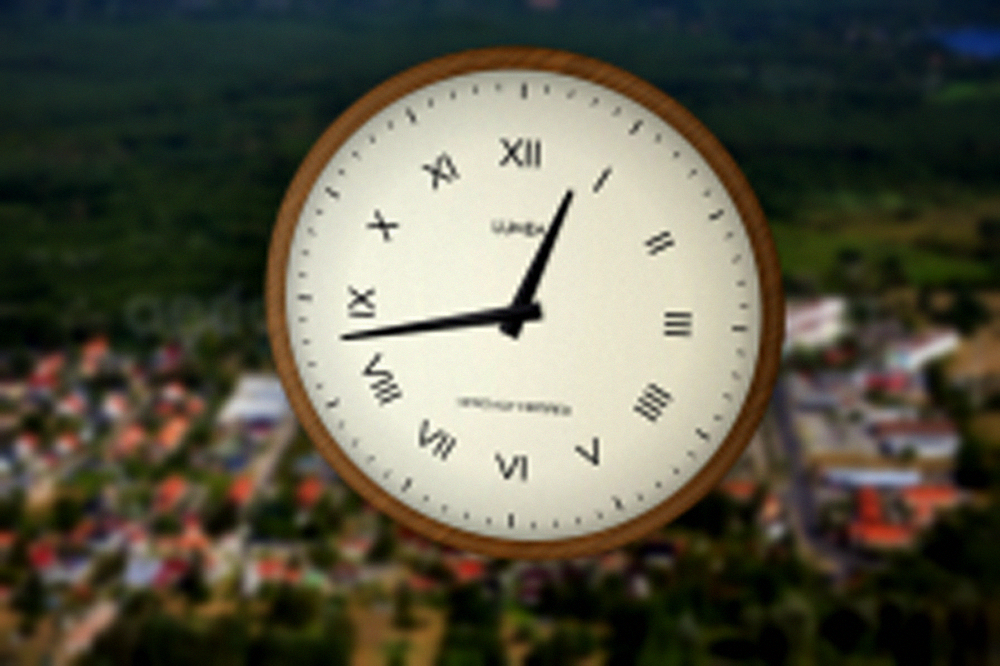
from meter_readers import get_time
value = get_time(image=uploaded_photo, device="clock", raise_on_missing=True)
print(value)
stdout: 12:43
